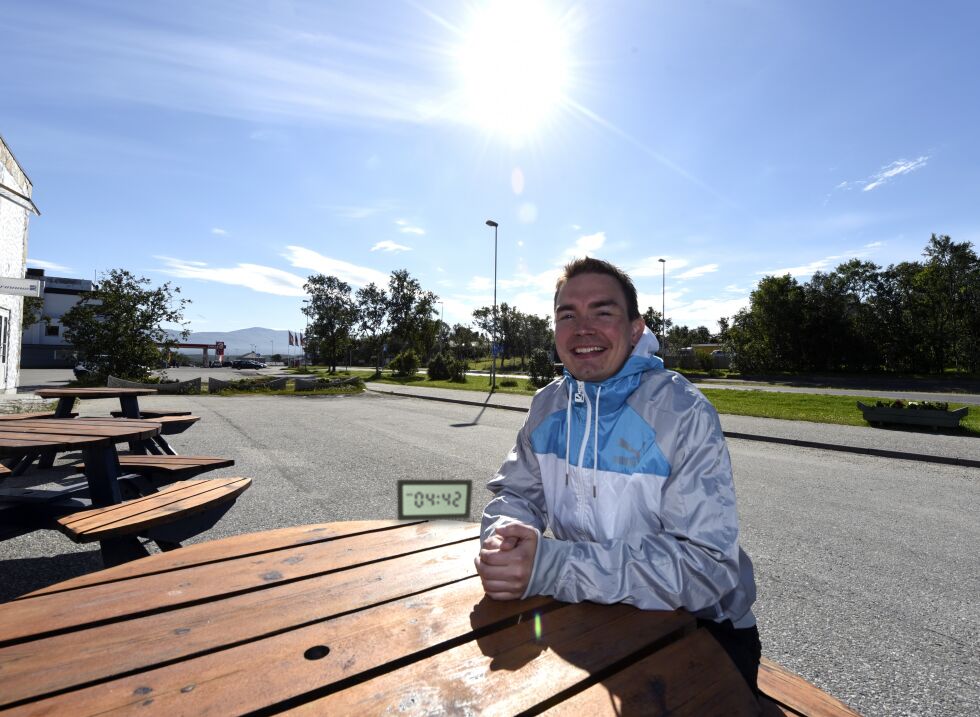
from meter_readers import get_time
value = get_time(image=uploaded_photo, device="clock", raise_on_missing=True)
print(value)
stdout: 4:42
